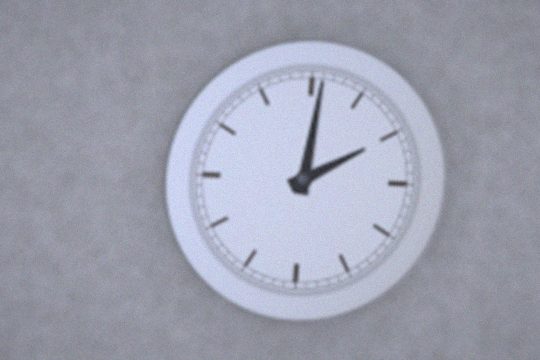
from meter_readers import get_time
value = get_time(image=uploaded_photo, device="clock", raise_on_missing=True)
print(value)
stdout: 2:01
